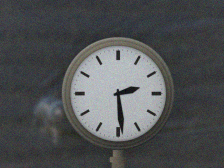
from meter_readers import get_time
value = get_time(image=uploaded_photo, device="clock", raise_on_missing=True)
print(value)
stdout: 2:29
